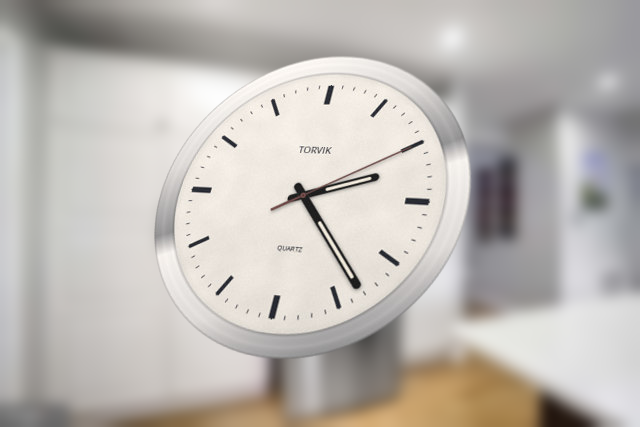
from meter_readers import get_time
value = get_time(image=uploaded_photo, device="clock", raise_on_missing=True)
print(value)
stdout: 2:23:10
